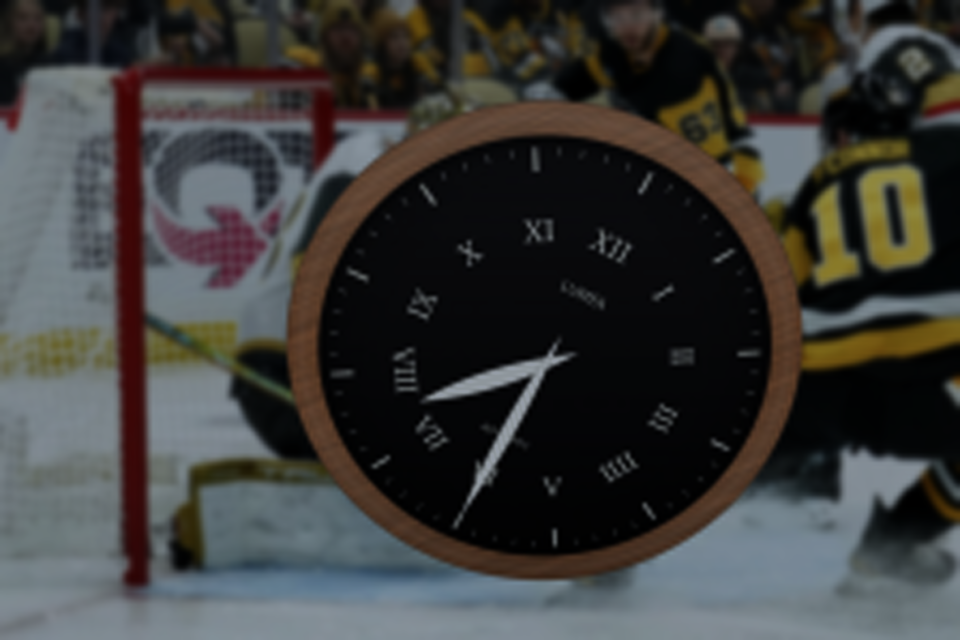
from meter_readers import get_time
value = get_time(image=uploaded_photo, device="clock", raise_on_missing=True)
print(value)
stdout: 7:30
